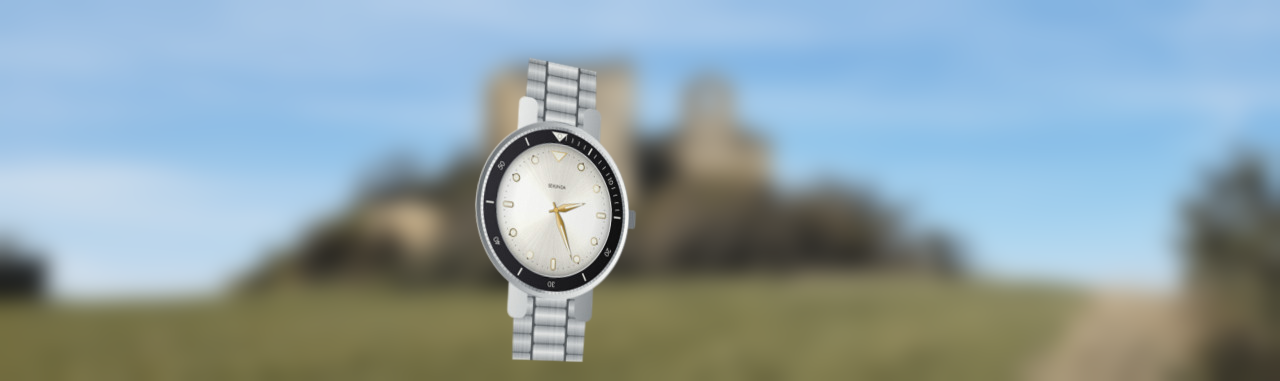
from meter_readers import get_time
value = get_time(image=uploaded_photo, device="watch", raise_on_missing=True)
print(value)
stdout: 2:26
